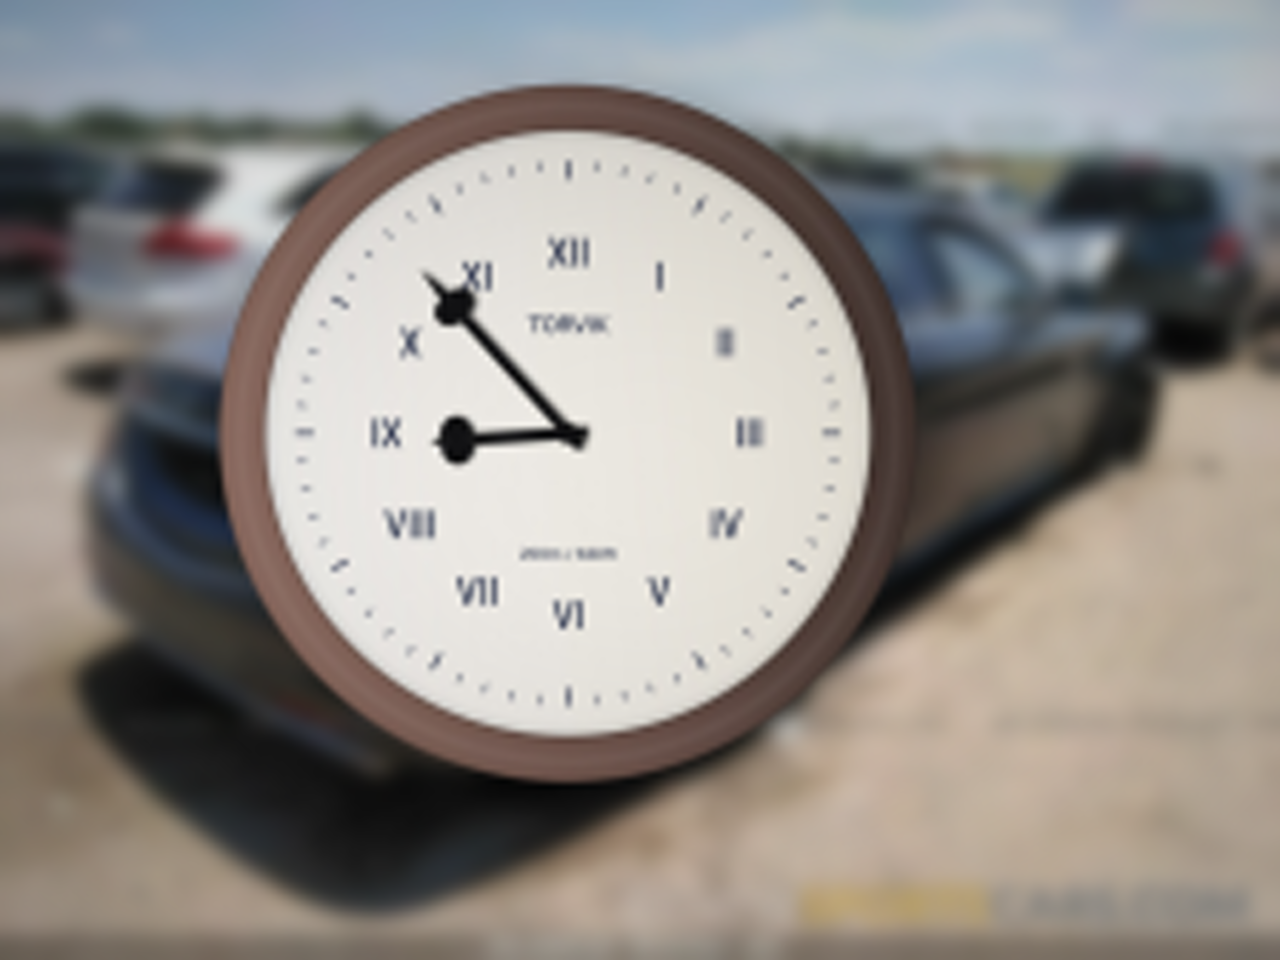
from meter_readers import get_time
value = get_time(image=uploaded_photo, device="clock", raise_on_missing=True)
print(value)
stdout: 8:53
